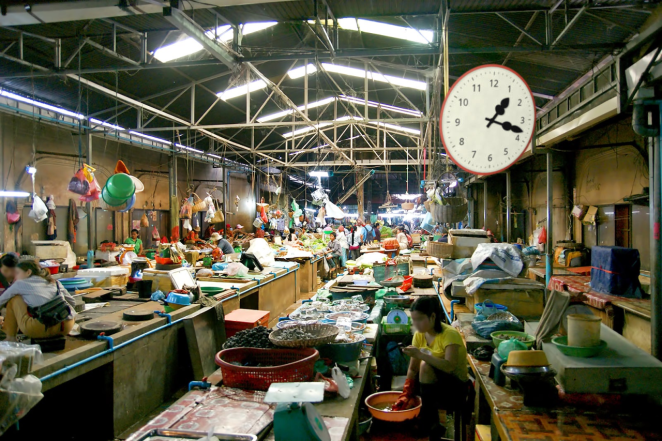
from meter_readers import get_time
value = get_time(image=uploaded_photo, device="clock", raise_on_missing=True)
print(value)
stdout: 1:18
